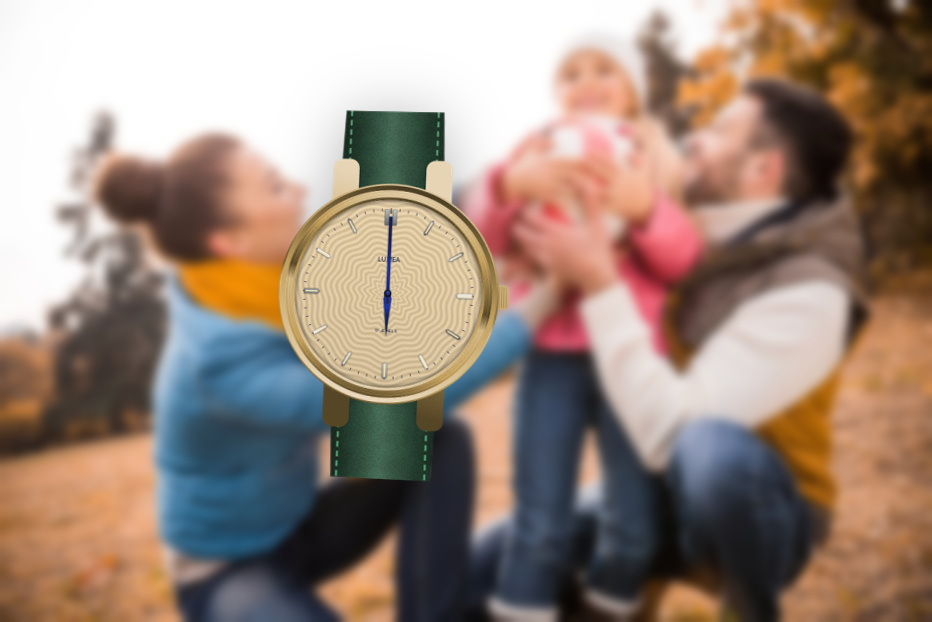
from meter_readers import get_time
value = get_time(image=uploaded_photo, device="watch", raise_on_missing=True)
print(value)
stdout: 6:00
